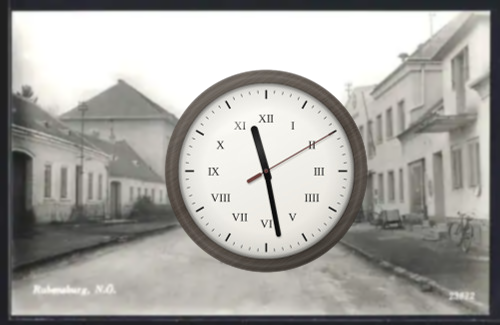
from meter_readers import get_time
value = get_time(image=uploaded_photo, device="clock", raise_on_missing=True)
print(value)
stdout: 11:28:10
